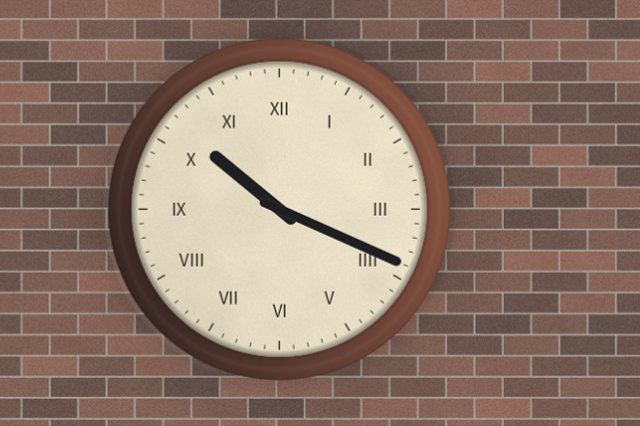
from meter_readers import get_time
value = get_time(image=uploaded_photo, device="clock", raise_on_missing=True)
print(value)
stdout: 10:19
